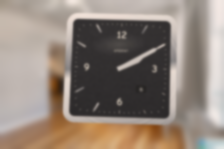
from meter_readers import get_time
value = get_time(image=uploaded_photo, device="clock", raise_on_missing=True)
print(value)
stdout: 2:10
